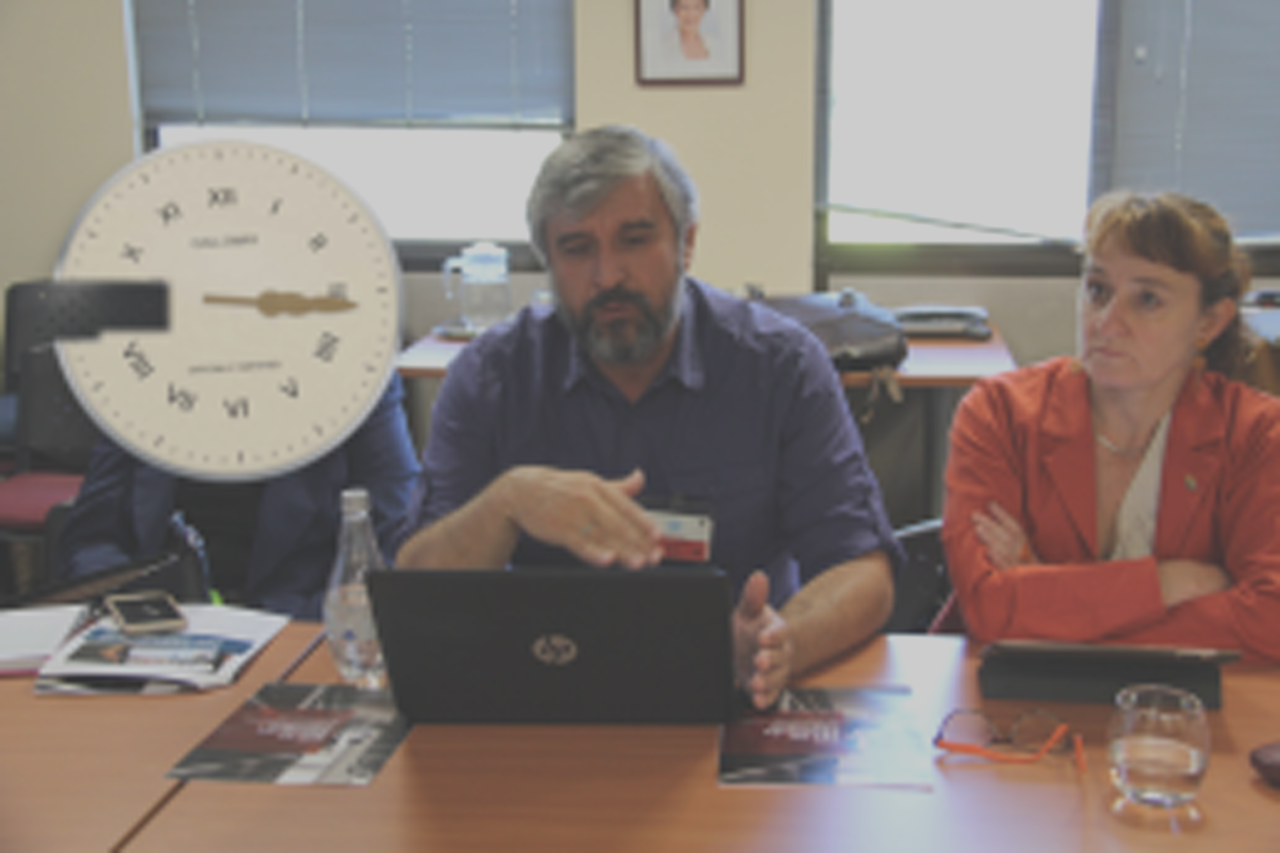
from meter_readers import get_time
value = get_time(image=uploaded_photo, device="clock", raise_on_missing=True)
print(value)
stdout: 3:16
